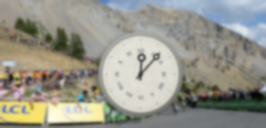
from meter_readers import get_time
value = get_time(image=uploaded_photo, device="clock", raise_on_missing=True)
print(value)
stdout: 12:07
